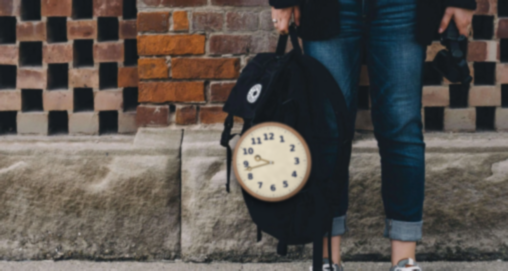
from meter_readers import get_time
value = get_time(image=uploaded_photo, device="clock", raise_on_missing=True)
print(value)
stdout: 9:43
